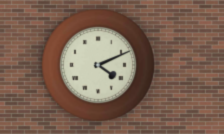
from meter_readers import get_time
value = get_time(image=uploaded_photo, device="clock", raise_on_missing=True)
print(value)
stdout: 4:11
